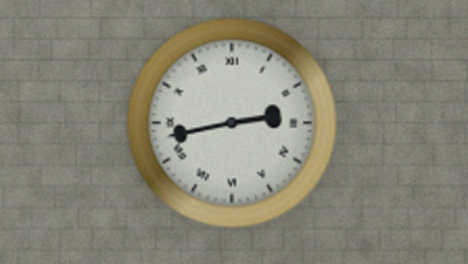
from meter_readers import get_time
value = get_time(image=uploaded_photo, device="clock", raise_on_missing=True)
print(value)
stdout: 2:43
